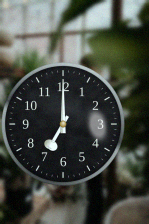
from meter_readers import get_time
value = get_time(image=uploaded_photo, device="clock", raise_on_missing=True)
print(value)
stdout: 7:00
